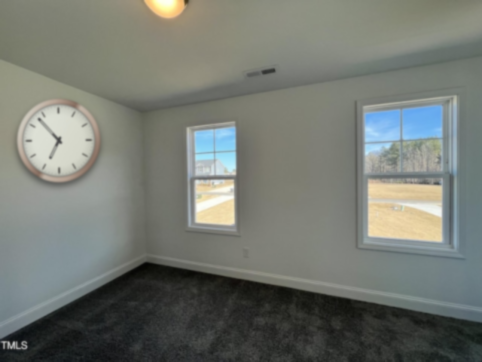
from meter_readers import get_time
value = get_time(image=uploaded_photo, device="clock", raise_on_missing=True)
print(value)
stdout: 6:53
